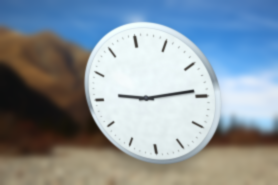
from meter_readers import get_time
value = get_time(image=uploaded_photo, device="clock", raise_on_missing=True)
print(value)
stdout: 9:14
